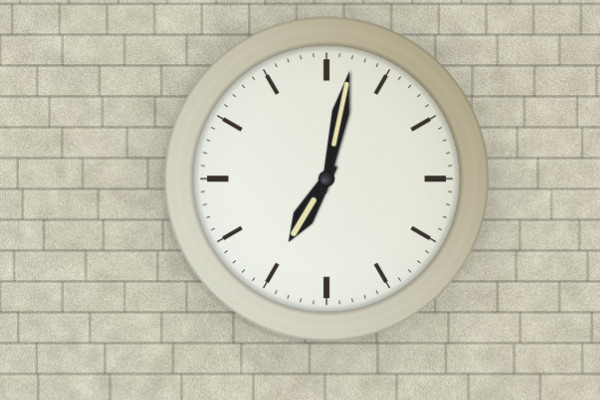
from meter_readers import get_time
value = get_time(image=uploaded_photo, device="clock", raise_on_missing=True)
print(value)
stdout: 7:02
